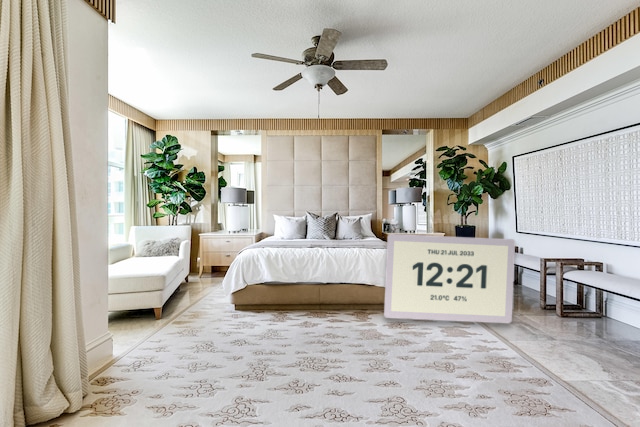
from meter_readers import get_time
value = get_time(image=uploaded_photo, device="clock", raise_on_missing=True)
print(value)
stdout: 12:21
